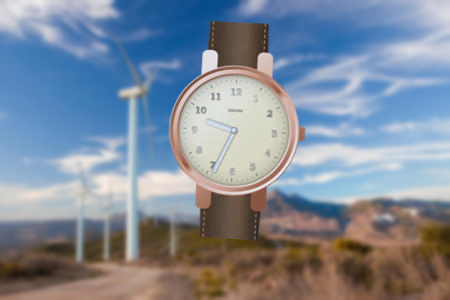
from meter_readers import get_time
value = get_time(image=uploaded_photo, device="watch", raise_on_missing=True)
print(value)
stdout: 9:34
